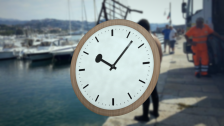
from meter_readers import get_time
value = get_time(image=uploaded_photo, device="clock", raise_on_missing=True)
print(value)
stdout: 10:07
